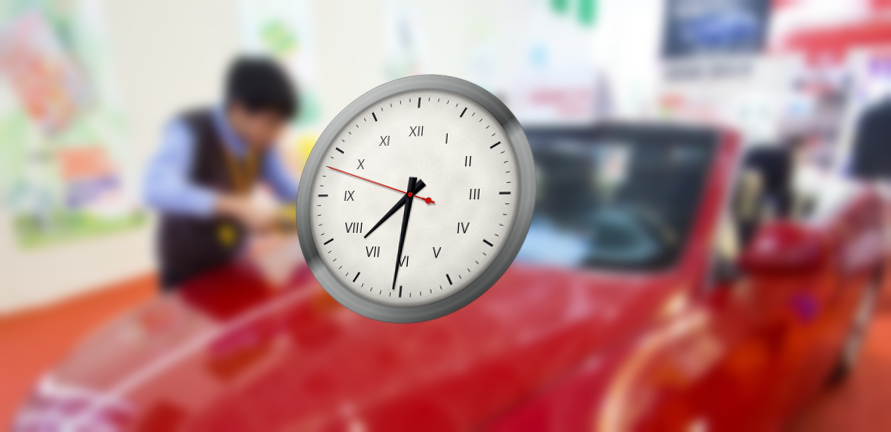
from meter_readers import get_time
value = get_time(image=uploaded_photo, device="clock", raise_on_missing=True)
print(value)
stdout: 7:30:48
